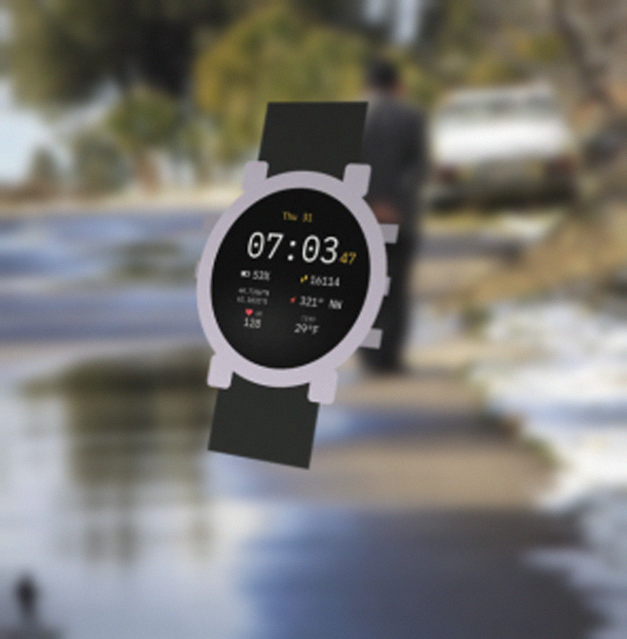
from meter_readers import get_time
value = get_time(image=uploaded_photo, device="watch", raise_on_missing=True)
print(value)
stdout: 7:03
